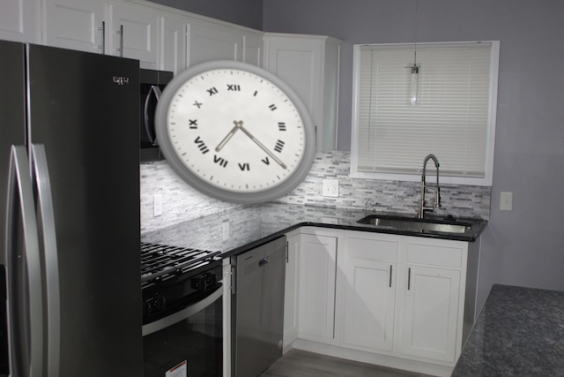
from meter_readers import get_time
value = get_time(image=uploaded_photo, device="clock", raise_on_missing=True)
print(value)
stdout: 7:23
